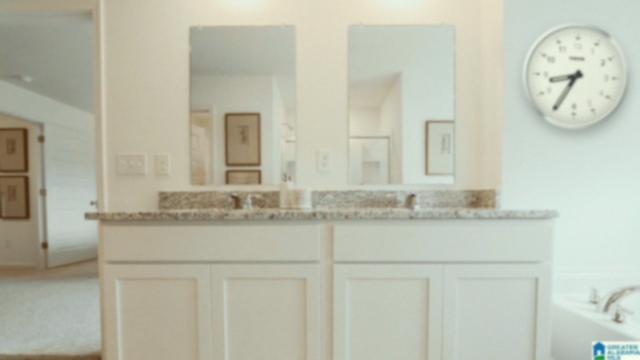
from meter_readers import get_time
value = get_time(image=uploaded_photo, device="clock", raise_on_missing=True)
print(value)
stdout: 8:35
